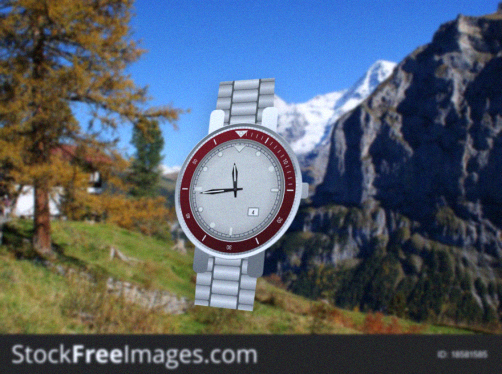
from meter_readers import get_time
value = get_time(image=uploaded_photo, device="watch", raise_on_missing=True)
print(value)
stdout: 11:44
